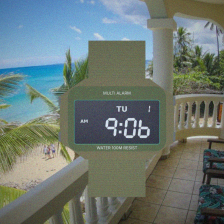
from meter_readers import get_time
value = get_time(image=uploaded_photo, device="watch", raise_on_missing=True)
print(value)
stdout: 9:06
